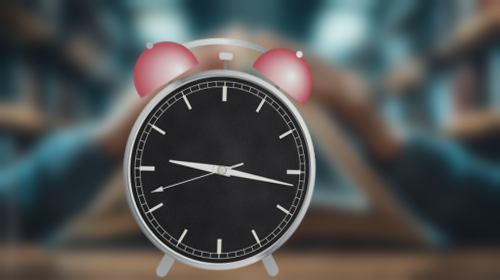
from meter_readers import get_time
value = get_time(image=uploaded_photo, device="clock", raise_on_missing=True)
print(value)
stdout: 9:16:42
